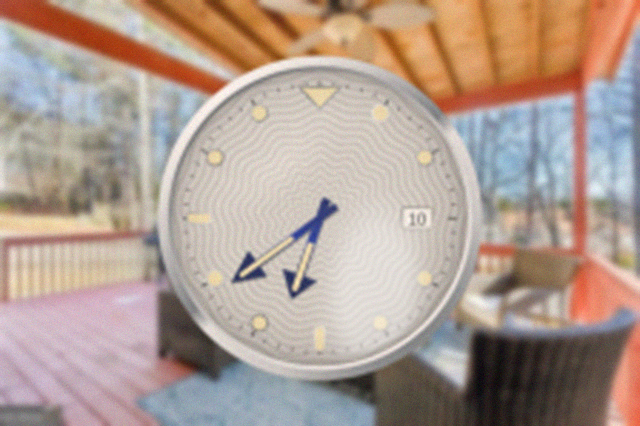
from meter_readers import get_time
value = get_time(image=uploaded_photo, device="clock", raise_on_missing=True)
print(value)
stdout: 6:39
